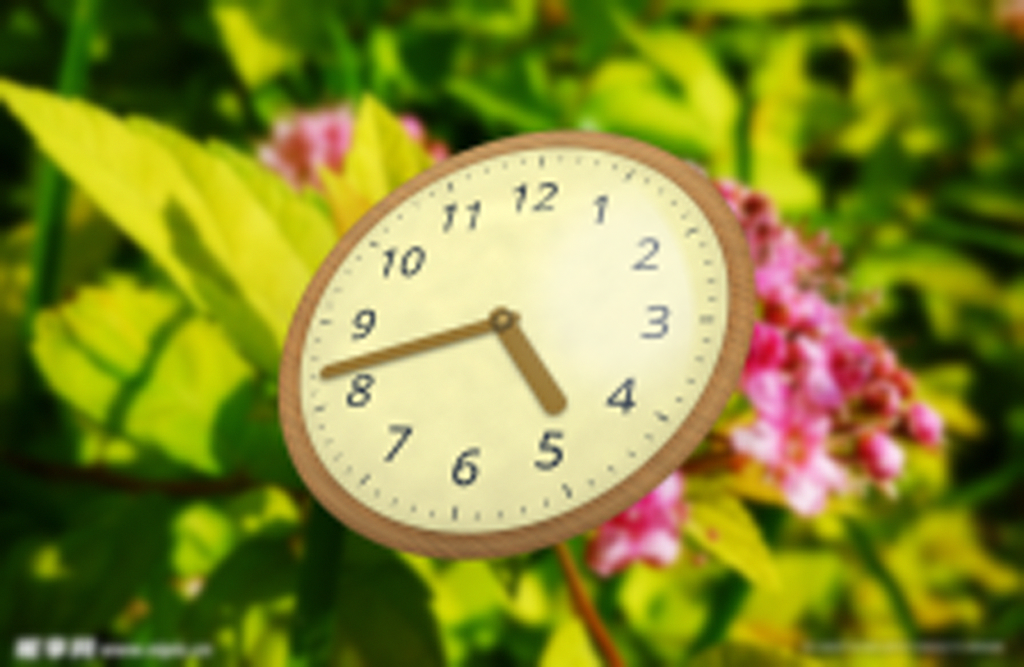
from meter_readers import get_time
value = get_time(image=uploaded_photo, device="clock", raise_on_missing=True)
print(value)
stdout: 4:42
